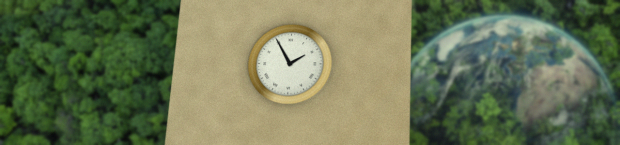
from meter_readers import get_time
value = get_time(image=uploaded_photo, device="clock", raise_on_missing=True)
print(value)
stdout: 1:55
